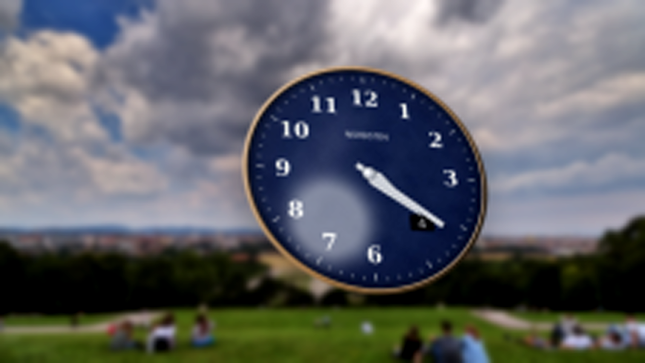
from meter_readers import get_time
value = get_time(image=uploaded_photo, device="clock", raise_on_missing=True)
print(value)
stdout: 4:21
